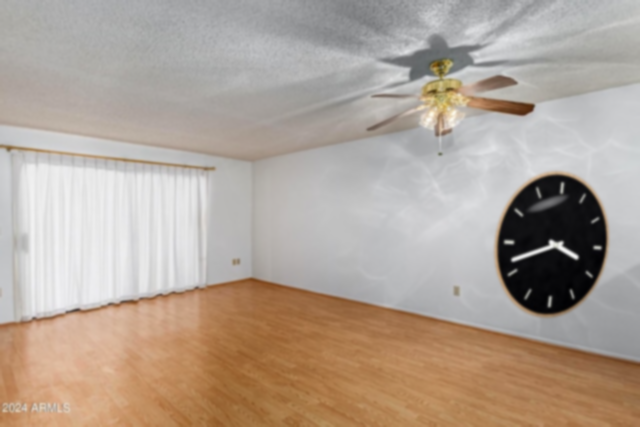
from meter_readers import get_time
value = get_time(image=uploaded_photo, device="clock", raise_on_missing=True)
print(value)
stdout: 3:42
